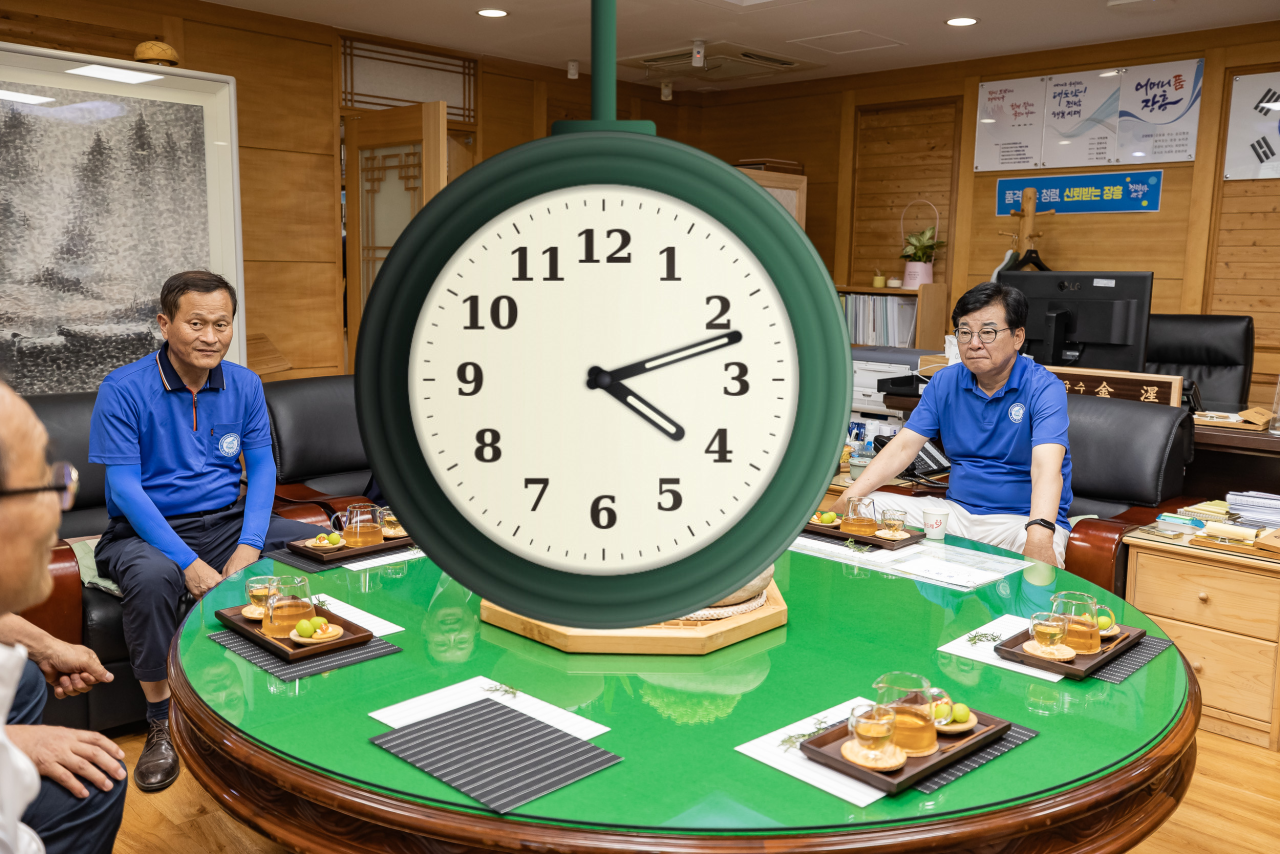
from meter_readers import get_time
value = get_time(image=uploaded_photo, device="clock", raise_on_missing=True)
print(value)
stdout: 4:12
